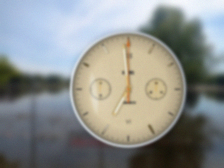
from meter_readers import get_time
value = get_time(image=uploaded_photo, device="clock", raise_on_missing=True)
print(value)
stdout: 6:59
